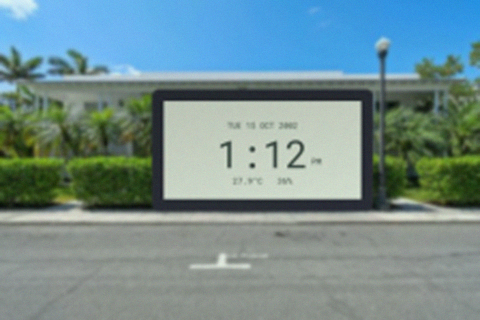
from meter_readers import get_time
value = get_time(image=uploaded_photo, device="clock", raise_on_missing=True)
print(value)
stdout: 1:12
